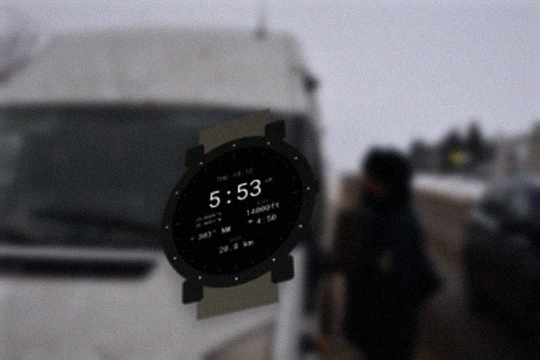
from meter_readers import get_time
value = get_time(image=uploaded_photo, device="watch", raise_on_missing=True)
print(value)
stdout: 5:53
